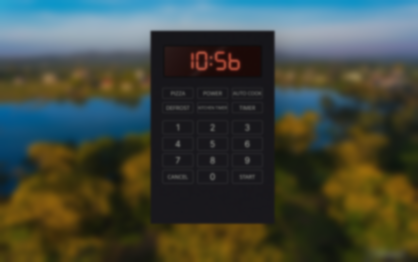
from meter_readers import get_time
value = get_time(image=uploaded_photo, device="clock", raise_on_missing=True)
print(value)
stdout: 10:56
